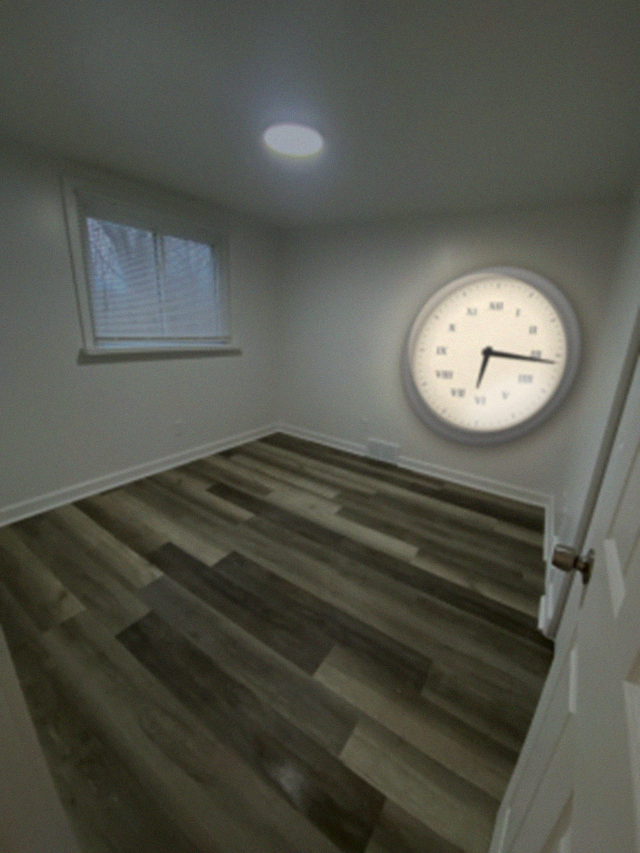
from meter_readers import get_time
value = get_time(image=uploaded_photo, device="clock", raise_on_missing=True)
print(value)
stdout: 6:16
